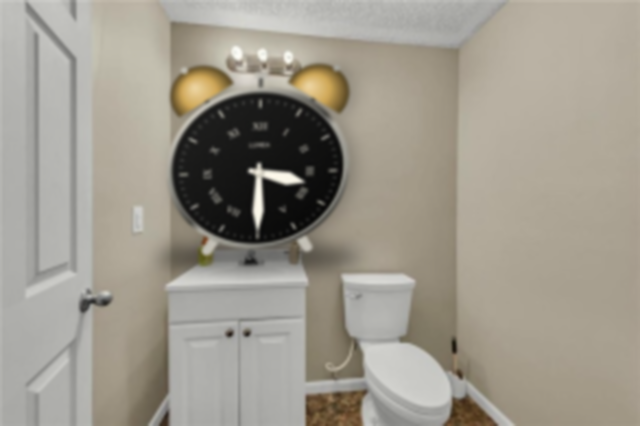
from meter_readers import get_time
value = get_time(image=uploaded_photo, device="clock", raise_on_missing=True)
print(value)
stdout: 3:30
